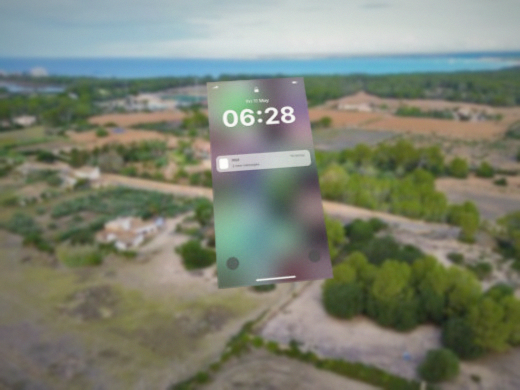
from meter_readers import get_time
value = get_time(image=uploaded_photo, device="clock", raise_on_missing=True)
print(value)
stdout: 6:28
